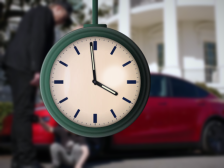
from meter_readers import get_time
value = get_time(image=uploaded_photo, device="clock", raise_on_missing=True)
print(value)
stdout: 3:59
